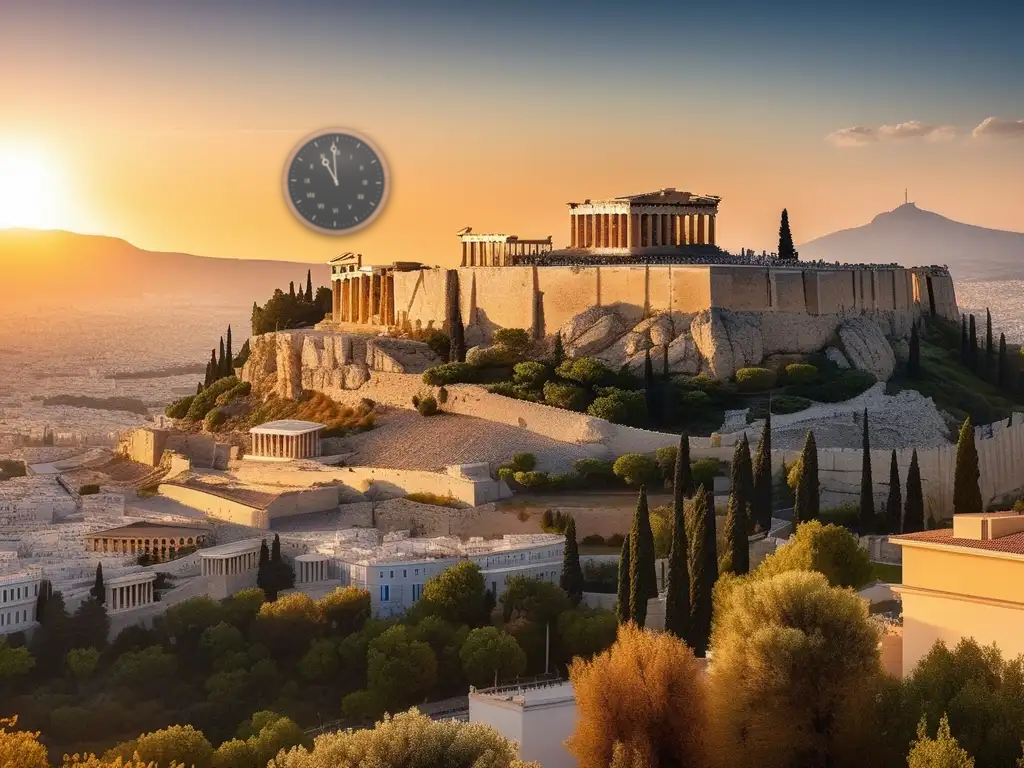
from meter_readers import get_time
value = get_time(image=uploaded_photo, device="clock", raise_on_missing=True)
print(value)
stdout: 10:59
